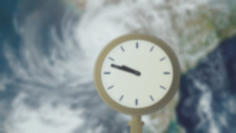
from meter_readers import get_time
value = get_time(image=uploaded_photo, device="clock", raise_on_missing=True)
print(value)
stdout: 9:48
